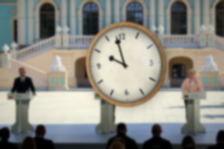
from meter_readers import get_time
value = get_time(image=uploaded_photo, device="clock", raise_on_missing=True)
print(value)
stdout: 9:58
